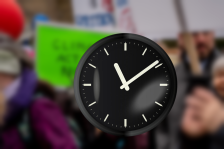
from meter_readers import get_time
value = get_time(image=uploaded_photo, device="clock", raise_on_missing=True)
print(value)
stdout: 11:09
